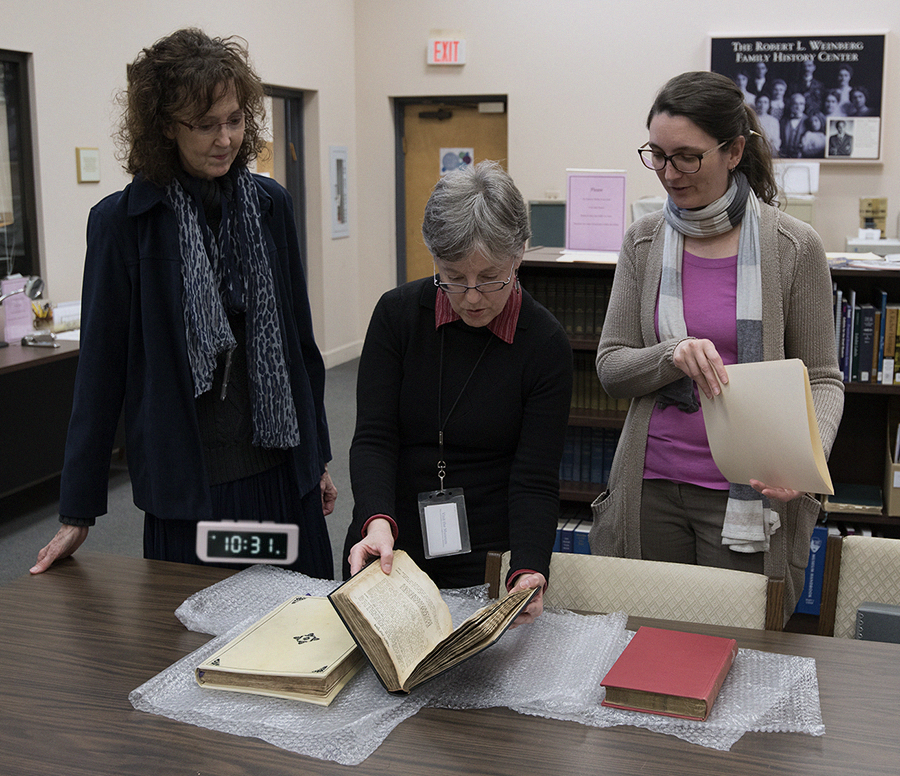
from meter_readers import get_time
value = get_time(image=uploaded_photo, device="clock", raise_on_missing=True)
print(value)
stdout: 10:31
